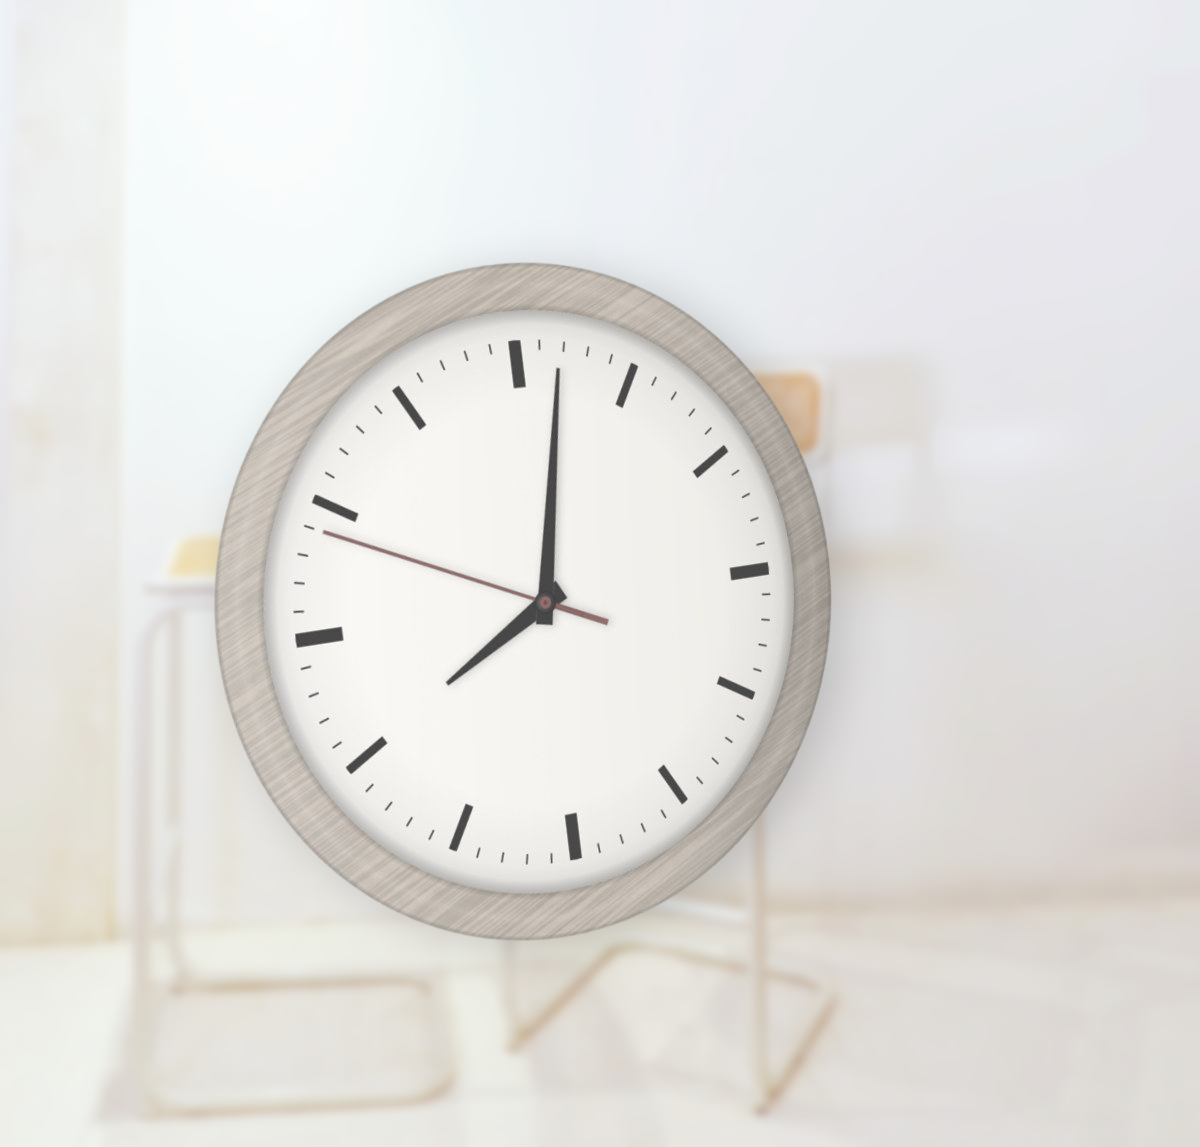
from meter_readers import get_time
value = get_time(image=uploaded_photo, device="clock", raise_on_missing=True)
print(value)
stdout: 8:01:49
